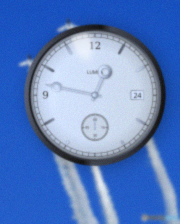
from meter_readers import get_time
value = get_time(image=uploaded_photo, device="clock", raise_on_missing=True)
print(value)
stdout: 12:47
